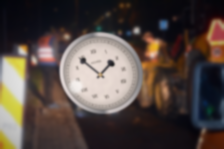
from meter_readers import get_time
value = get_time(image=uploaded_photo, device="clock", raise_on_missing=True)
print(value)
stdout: 1:54
